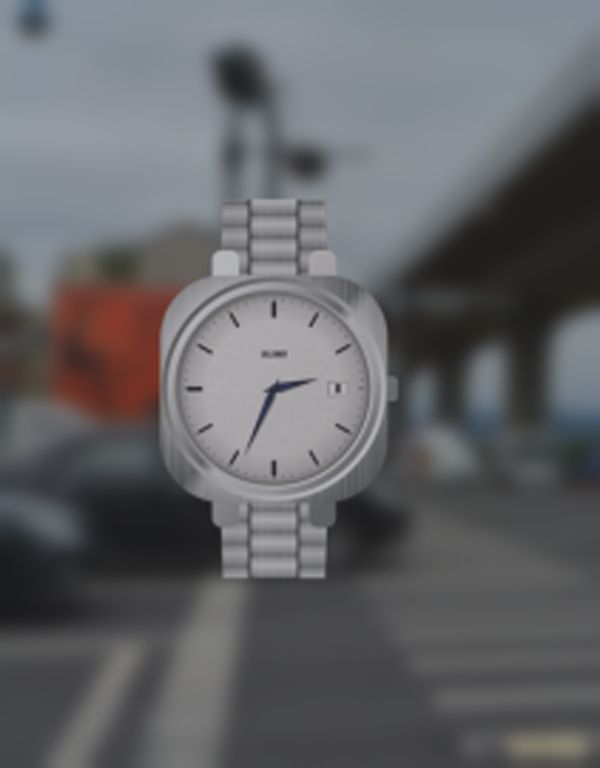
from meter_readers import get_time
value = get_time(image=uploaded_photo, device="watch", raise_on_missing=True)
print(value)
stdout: 2:34
